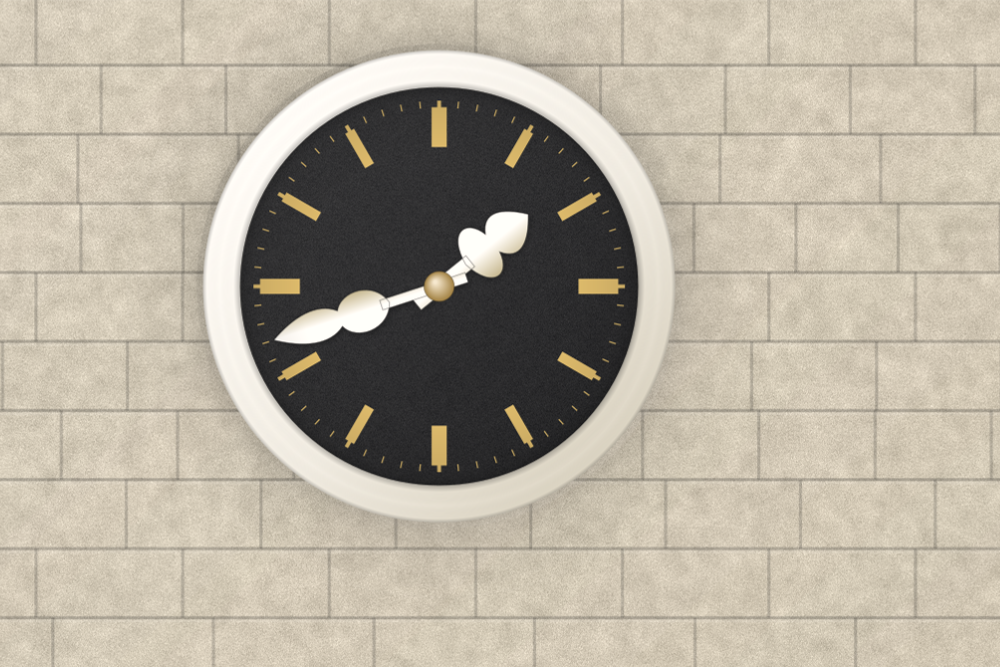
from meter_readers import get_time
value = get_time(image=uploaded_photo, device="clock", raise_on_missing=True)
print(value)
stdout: 1:42
